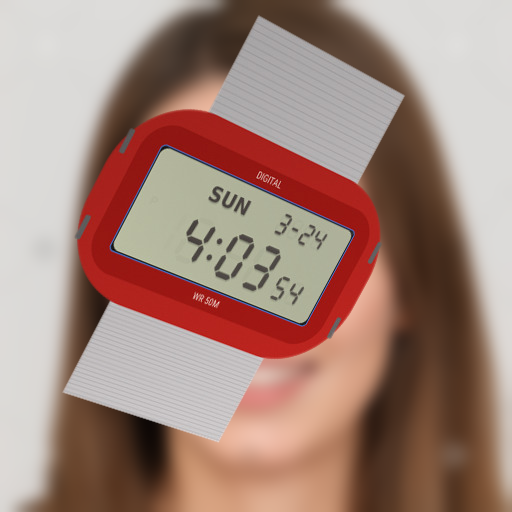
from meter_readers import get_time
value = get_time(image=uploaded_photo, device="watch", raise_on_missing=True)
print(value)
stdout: 4:03:54
